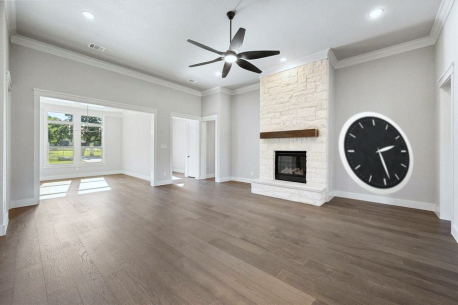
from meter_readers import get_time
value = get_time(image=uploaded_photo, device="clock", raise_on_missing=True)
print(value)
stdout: 2:28
